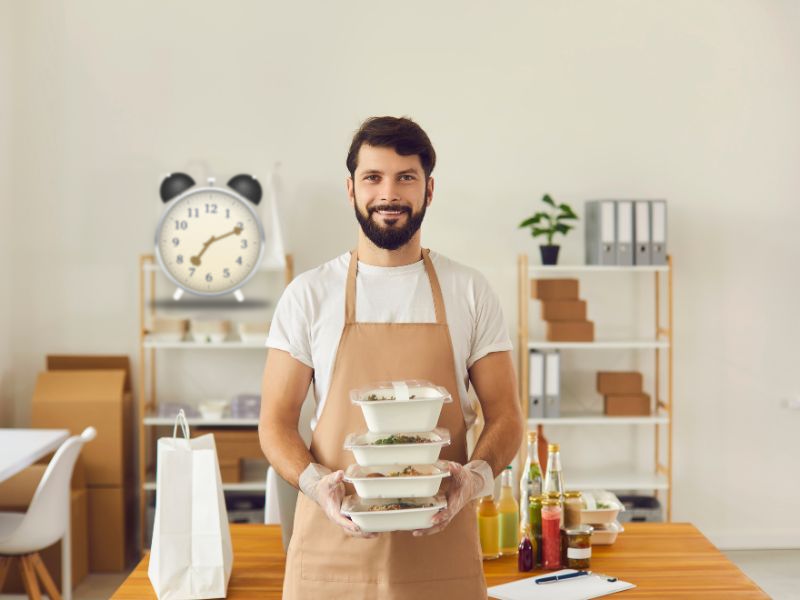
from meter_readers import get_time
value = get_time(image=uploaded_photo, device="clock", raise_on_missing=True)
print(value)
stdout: 7:11
